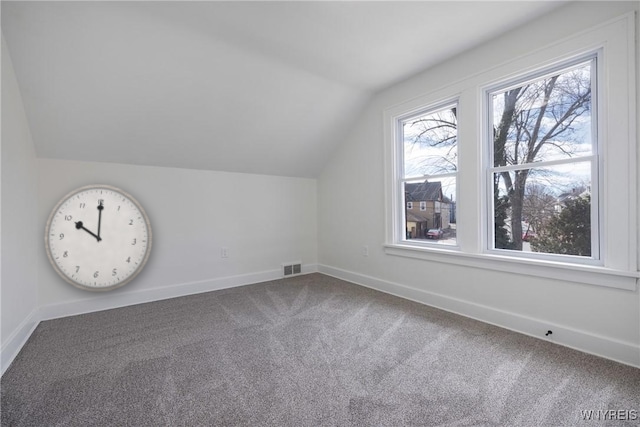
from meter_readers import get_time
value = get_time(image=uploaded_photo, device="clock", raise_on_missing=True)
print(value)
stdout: 10:00
